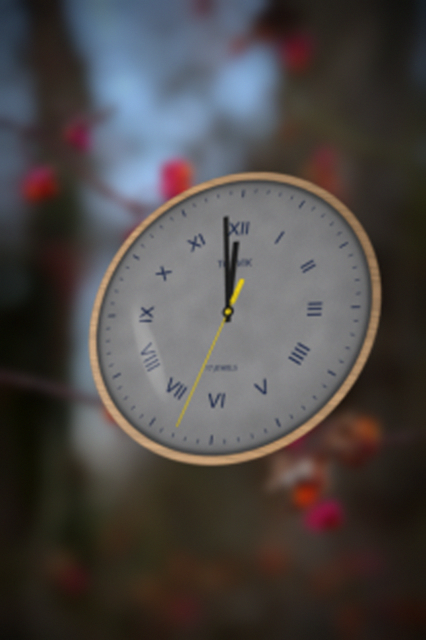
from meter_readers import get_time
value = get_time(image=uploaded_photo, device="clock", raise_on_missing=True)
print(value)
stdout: 11:58:33
